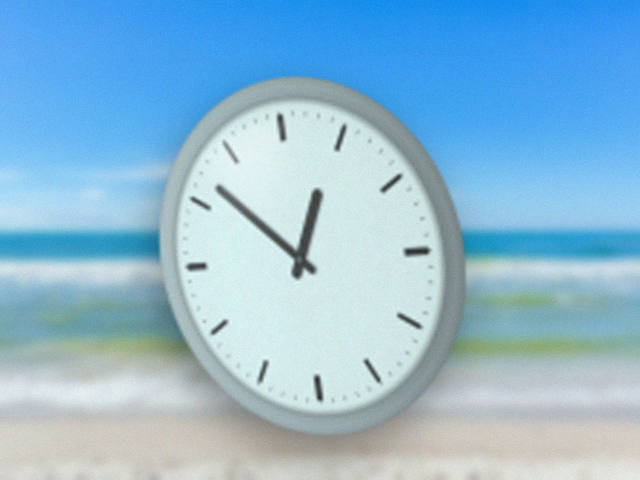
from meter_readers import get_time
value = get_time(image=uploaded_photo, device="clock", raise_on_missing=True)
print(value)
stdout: 12:52
